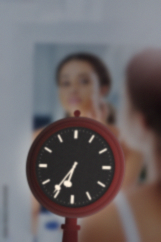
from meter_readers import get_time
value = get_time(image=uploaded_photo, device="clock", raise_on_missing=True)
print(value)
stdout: 6:36
